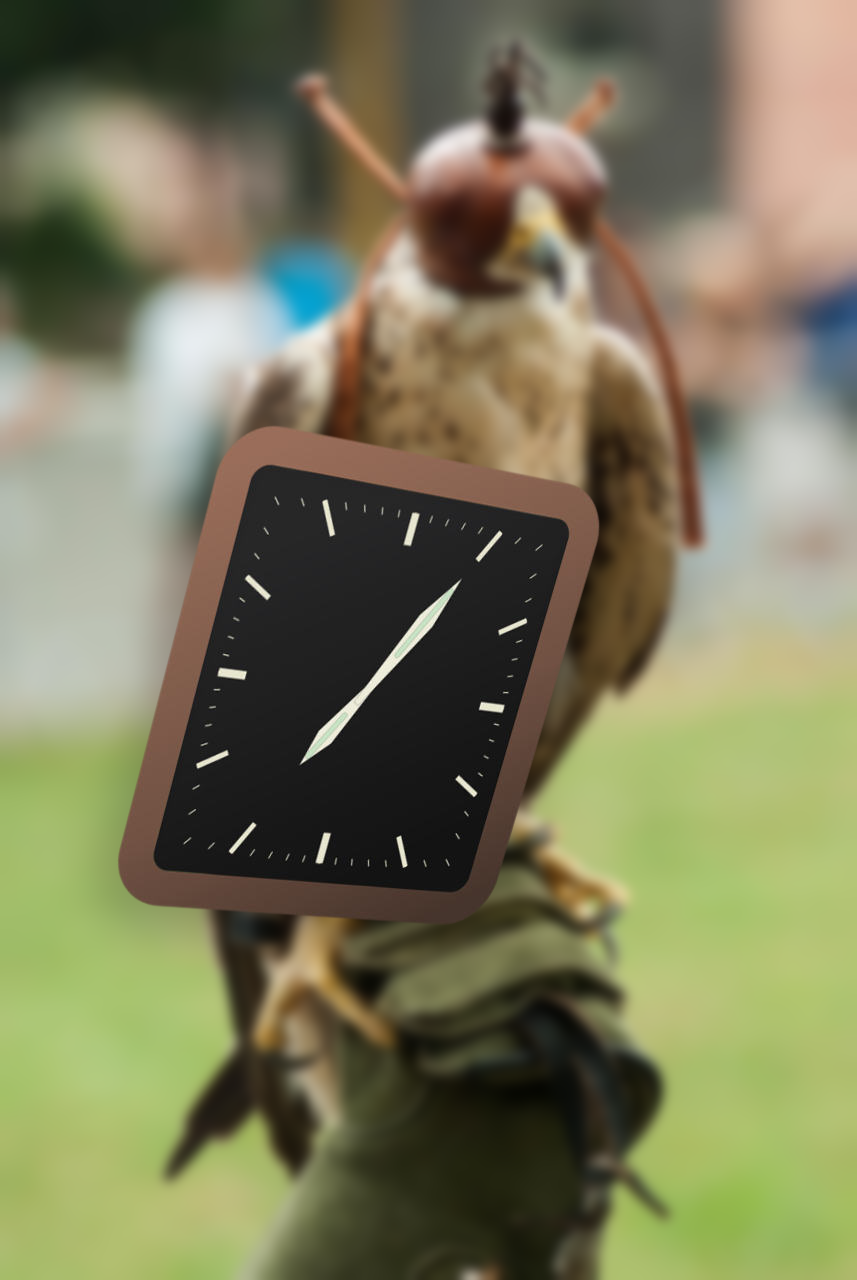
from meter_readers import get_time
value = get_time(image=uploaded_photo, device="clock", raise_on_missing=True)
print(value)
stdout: 7:05
